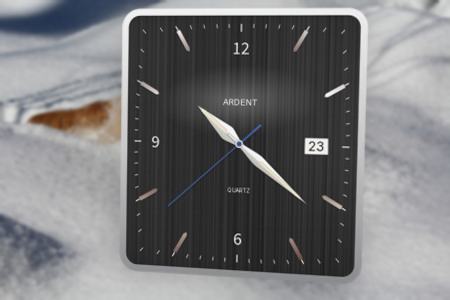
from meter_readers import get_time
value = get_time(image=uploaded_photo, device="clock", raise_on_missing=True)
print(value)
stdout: 10:21:38
